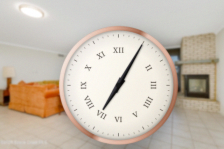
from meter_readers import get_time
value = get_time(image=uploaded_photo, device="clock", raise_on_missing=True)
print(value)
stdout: 7:05
